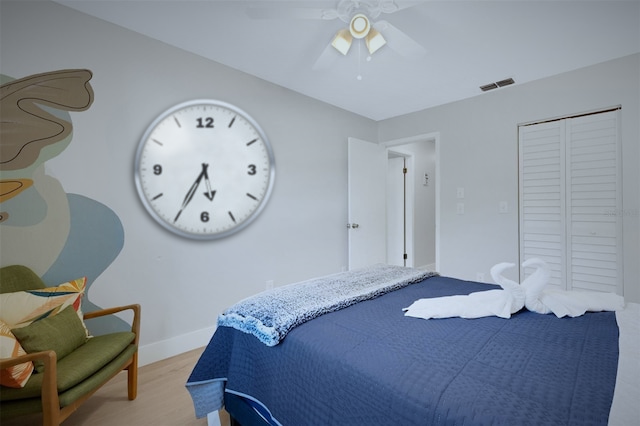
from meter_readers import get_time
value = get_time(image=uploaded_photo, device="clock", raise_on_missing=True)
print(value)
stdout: 5:35
